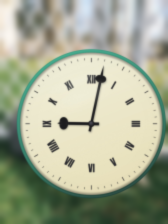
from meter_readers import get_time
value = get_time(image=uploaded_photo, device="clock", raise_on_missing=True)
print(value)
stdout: 9:02
